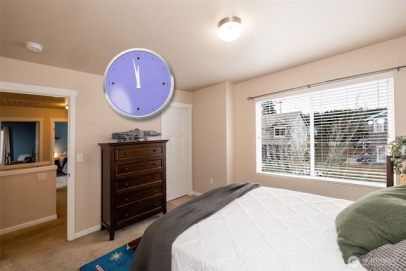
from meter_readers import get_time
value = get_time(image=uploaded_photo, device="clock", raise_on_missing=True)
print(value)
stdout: 11:58
